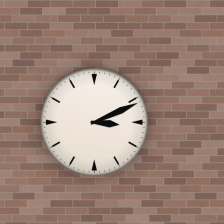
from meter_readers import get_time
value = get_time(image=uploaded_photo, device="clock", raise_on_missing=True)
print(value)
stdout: 3:11
